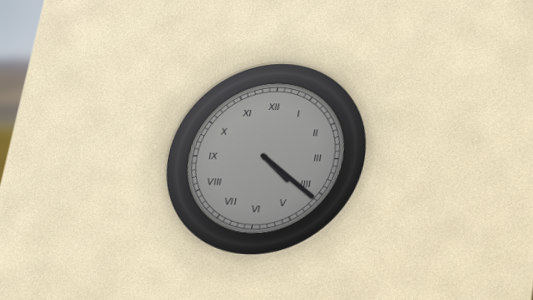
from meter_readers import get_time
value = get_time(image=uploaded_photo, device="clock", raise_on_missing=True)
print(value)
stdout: 4:21
